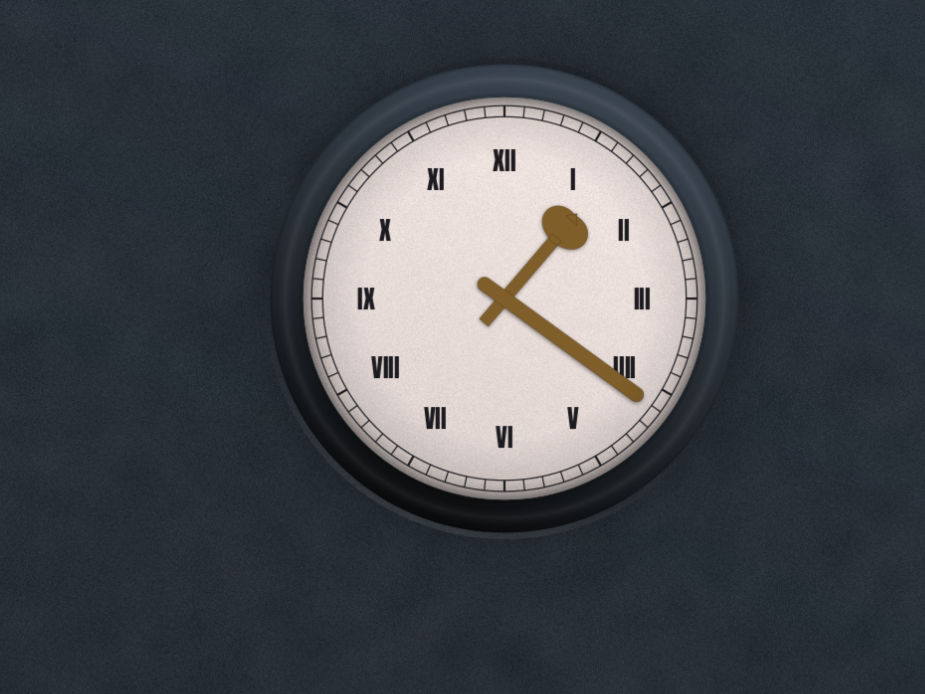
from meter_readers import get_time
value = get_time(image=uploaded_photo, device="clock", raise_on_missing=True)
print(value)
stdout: 1:21
